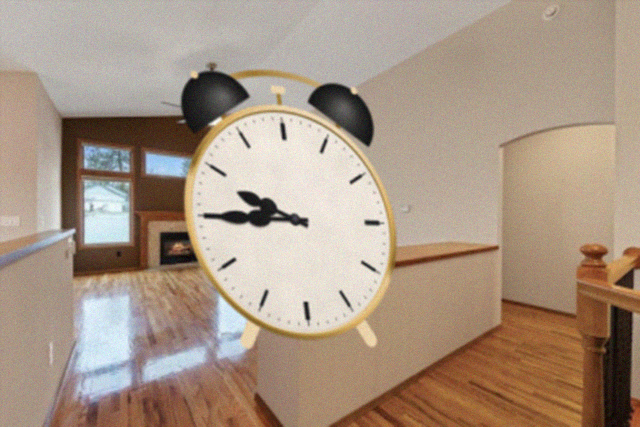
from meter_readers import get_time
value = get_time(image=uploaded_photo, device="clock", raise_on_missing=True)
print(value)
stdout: 9:45
